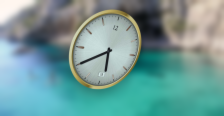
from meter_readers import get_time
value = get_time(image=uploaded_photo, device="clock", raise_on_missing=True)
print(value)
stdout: 5:40
